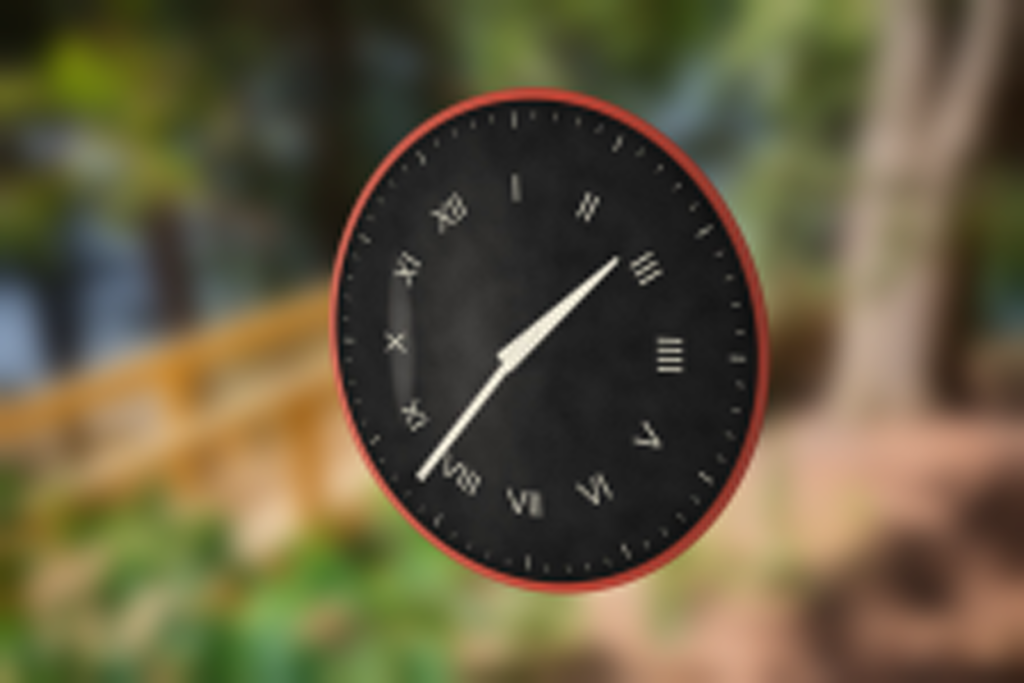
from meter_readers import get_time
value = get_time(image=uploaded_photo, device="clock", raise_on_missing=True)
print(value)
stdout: 2:42
